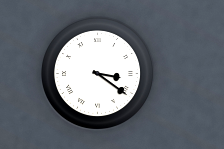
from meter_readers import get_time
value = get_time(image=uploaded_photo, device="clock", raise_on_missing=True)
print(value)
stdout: 3:21
